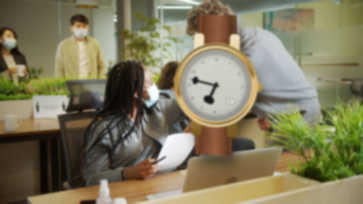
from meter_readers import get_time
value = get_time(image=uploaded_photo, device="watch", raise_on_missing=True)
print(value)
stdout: 6:47
